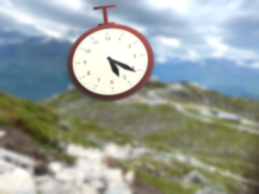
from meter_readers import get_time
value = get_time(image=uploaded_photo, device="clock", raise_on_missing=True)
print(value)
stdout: 5:21
